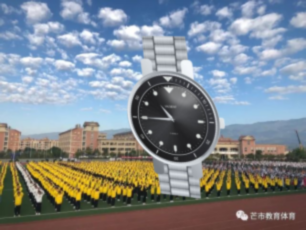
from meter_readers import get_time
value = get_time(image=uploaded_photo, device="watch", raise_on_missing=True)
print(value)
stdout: 10:45
